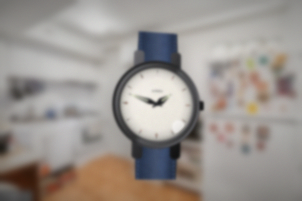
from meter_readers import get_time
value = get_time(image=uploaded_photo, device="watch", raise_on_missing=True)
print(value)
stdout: 1:48
